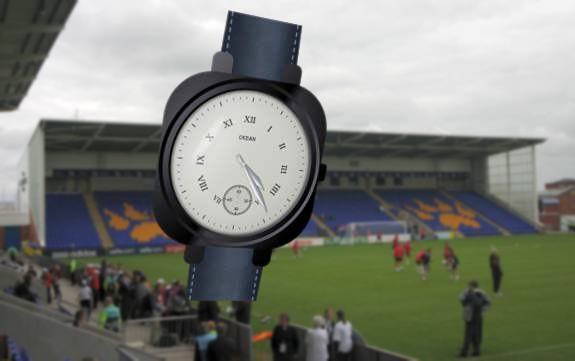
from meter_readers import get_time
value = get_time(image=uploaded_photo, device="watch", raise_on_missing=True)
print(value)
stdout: 4:24
